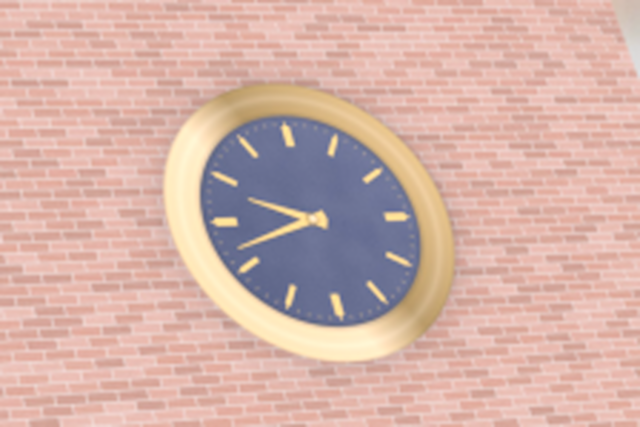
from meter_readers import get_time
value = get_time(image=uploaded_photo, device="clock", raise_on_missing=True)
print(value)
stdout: 9:42
